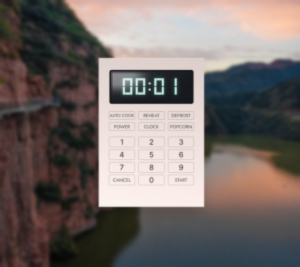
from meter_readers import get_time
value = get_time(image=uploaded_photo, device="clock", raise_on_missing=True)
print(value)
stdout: 0:01
